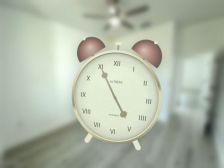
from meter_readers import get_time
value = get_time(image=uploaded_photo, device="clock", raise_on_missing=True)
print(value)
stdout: 4:55
